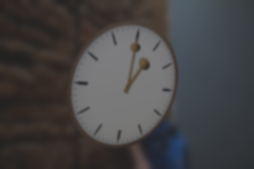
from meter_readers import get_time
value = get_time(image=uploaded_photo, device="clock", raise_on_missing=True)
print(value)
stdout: 1:00
